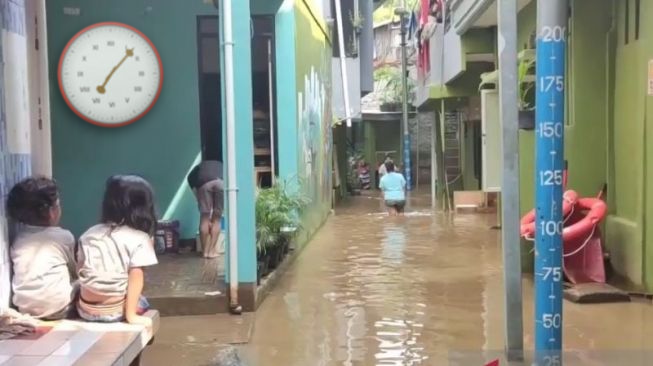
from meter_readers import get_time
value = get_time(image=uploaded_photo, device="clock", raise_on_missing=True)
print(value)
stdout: 7:07
